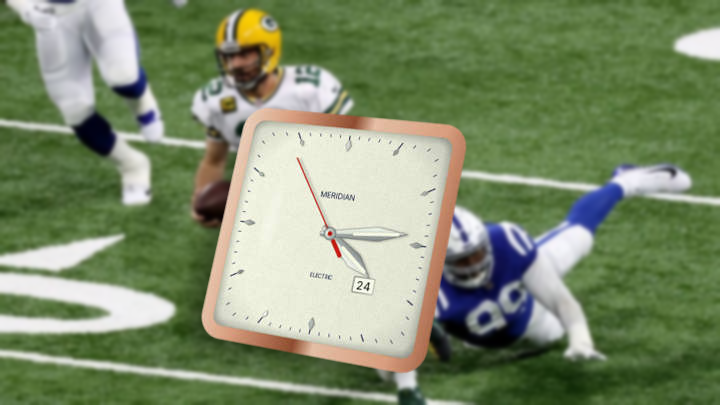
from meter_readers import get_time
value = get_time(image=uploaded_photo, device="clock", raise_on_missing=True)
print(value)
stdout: 4:13:54
